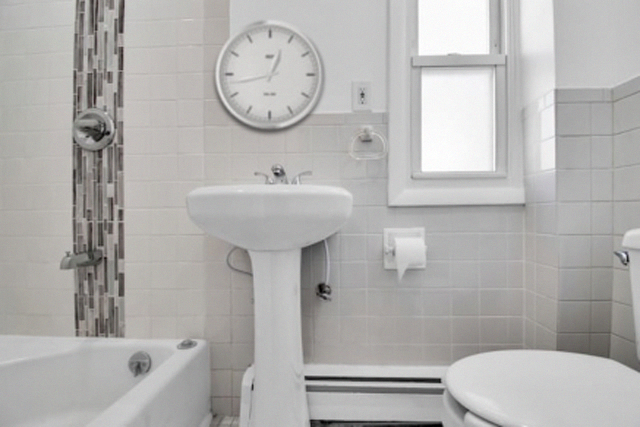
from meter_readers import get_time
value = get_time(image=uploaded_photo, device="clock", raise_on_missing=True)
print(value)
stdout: 12:43
